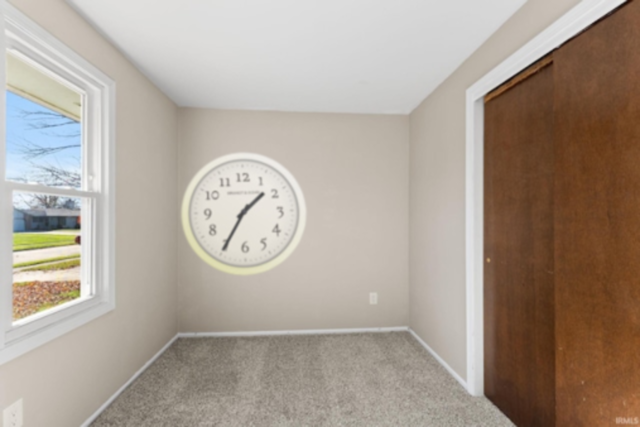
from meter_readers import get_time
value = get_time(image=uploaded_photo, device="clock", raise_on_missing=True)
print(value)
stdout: 1:35
